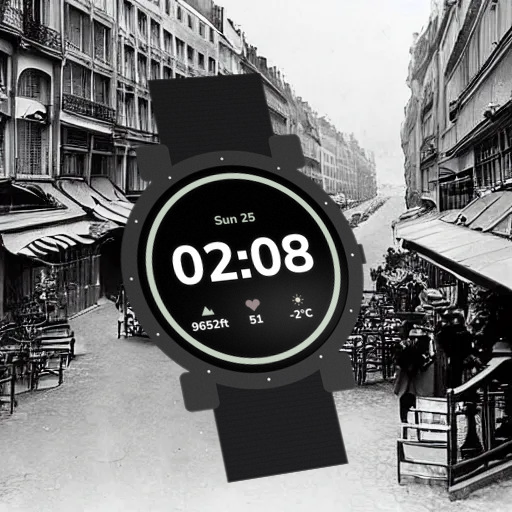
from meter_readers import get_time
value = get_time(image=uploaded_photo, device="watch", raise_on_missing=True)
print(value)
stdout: 2:08
